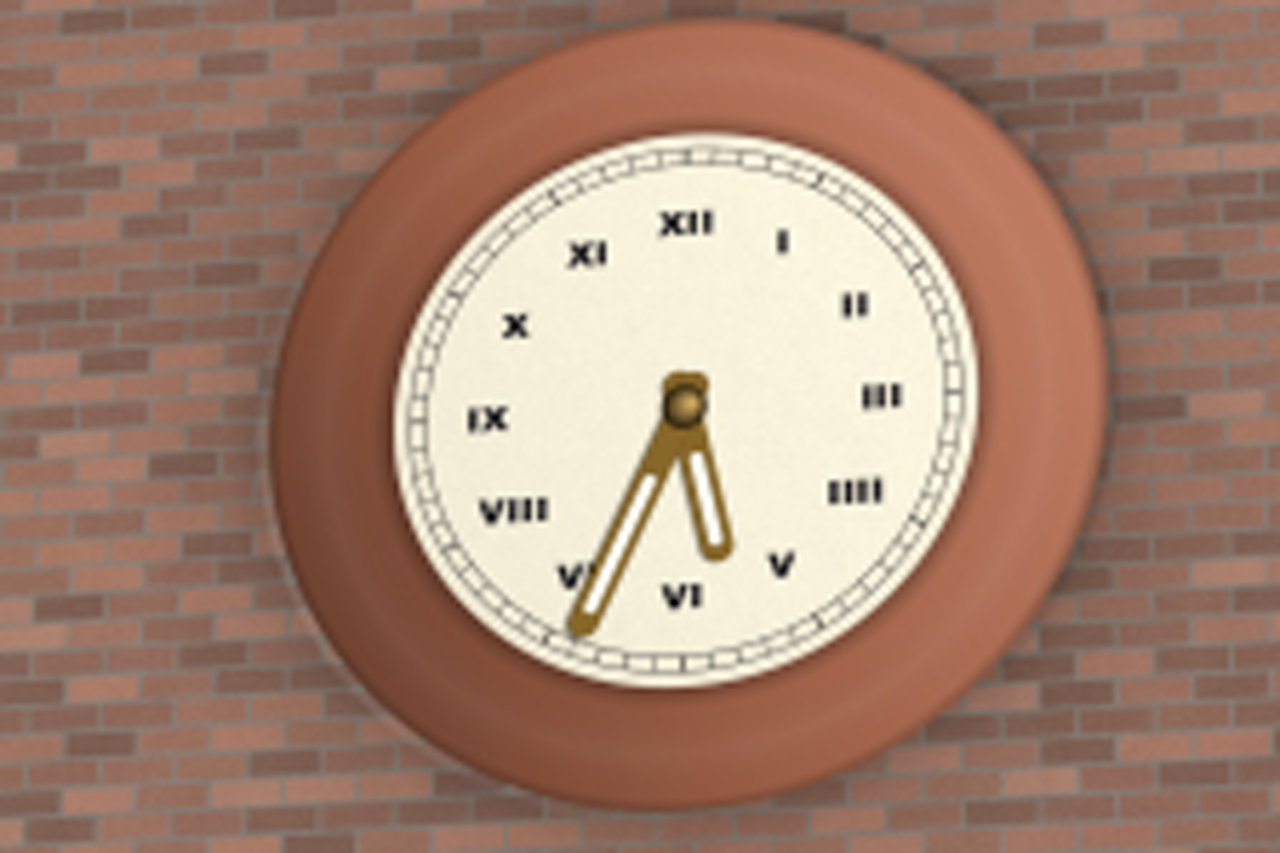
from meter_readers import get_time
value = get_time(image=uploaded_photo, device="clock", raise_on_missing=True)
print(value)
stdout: 5:34
